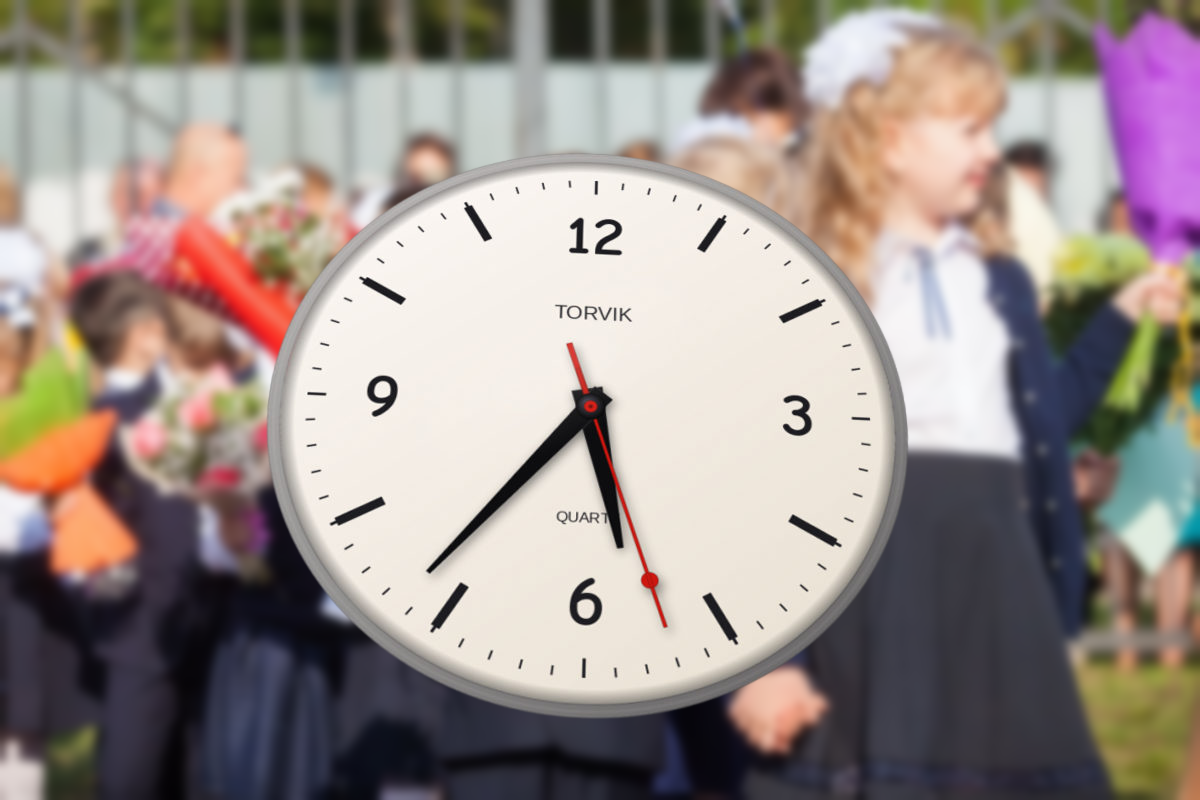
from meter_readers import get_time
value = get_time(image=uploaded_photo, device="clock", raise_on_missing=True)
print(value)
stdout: 5:36:27
